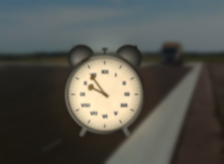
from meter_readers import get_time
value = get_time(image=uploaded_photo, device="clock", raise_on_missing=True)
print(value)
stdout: 9:54
